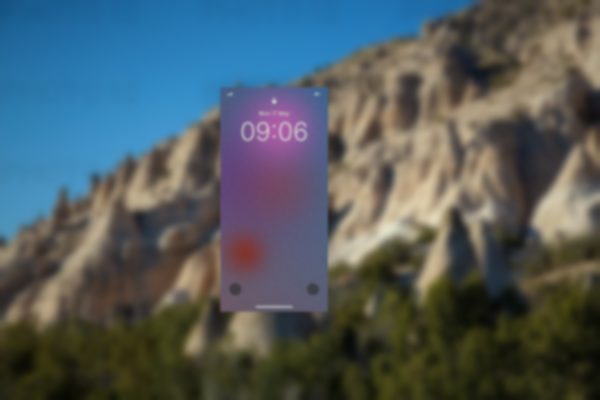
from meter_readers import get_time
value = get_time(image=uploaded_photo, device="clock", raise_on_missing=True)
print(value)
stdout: 9:06
